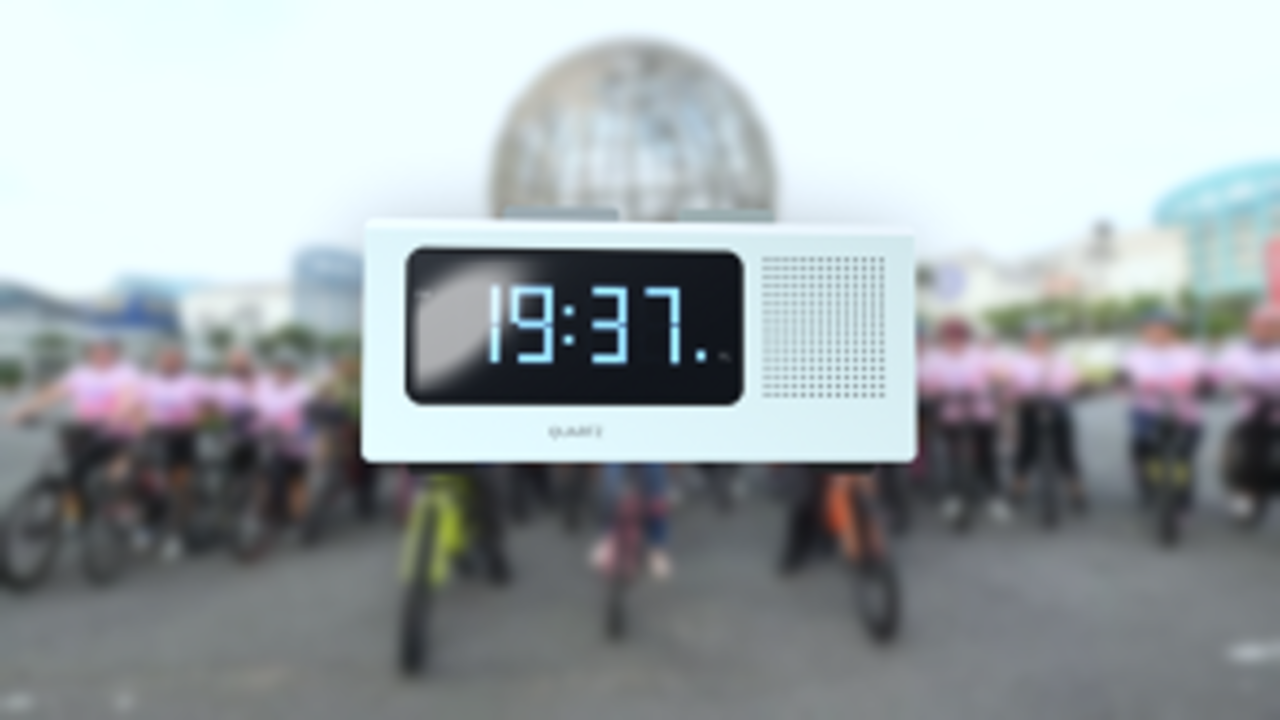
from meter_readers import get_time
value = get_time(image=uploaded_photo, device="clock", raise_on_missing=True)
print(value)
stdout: 19:37
